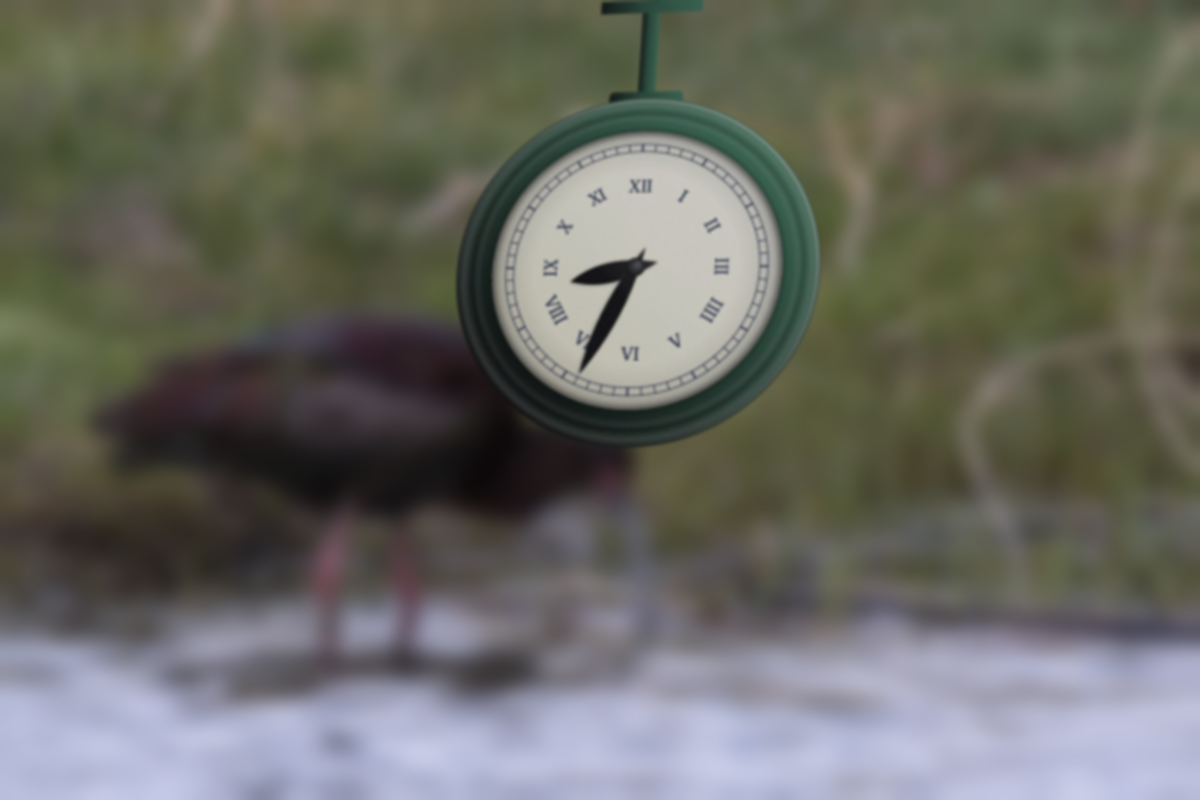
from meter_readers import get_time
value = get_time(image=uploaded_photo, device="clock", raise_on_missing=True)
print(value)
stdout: 8:34
